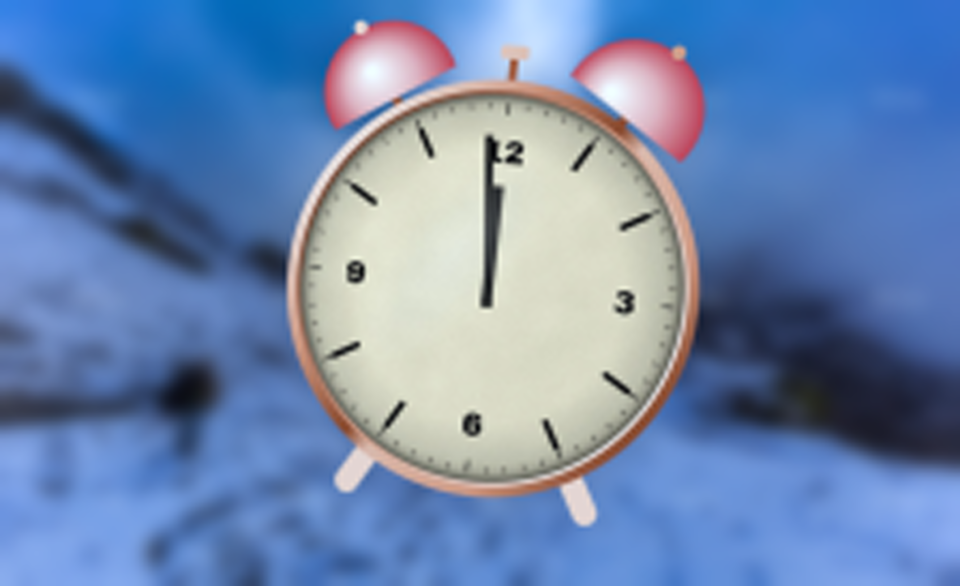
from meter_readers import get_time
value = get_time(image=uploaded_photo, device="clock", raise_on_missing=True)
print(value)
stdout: 11:59
